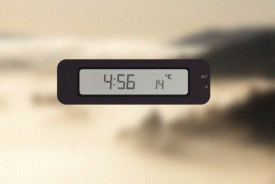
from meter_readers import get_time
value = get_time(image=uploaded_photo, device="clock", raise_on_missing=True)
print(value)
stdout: 4:56
